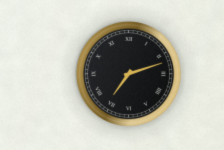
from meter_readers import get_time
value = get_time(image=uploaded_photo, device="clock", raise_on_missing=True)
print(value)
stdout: 7:12
